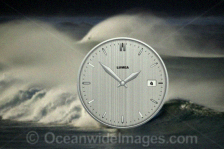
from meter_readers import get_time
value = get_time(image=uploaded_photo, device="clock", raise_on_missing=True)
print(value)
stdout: 1:52
